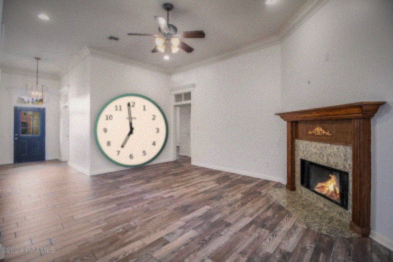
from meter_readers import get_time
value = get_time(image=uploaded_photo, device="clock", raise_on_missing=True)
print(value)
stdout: 6:59
